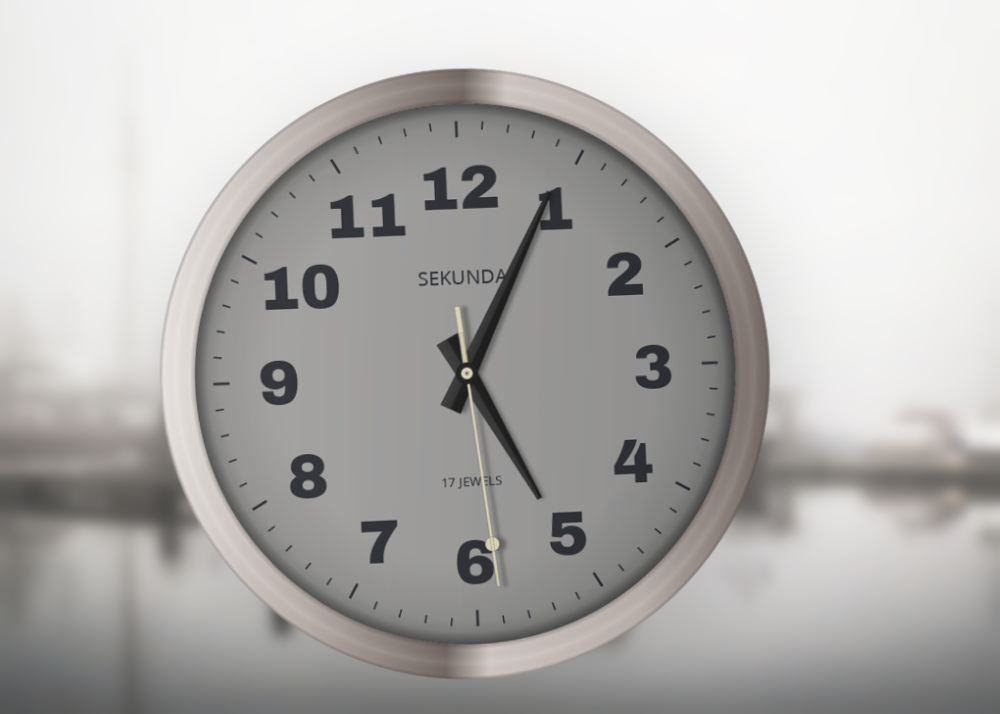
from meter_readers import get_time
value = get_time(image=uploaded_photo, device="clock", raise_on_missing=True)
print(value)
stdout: 5:04:29
